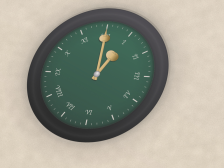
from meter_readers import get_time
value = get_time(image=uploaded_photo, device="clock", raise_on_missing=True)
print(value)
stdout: 1:00
